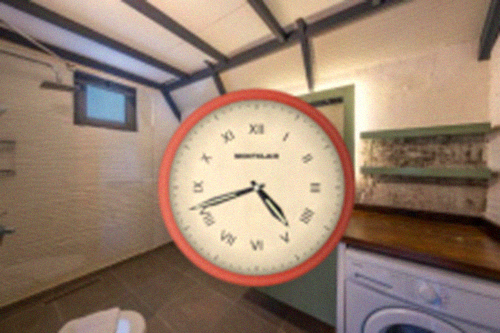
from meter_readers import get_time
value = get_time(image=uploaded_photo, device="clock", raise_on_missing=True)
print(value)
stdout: 4:42
